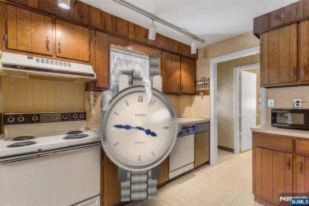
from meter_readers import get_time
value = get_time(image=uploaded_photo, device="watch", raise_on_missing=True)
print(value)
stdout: 3:46
